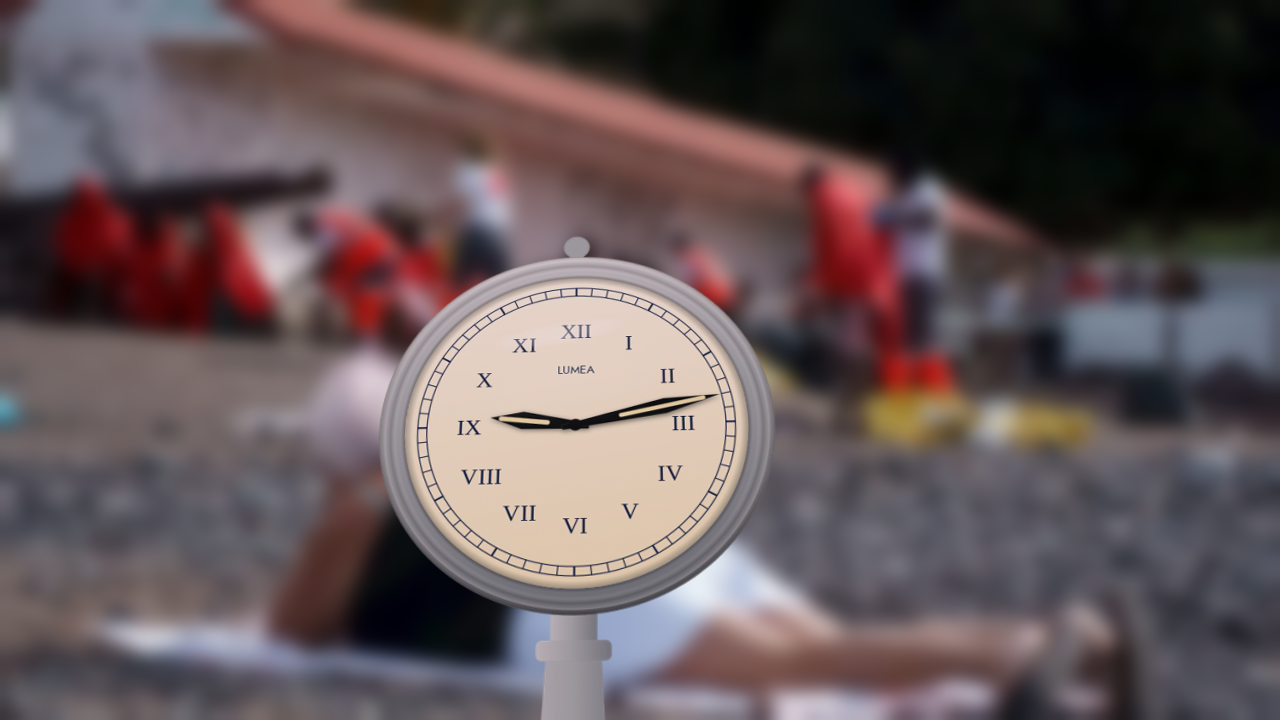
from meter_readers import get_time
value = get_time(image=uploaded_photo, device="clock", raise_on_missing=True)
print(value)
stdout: 9:13
